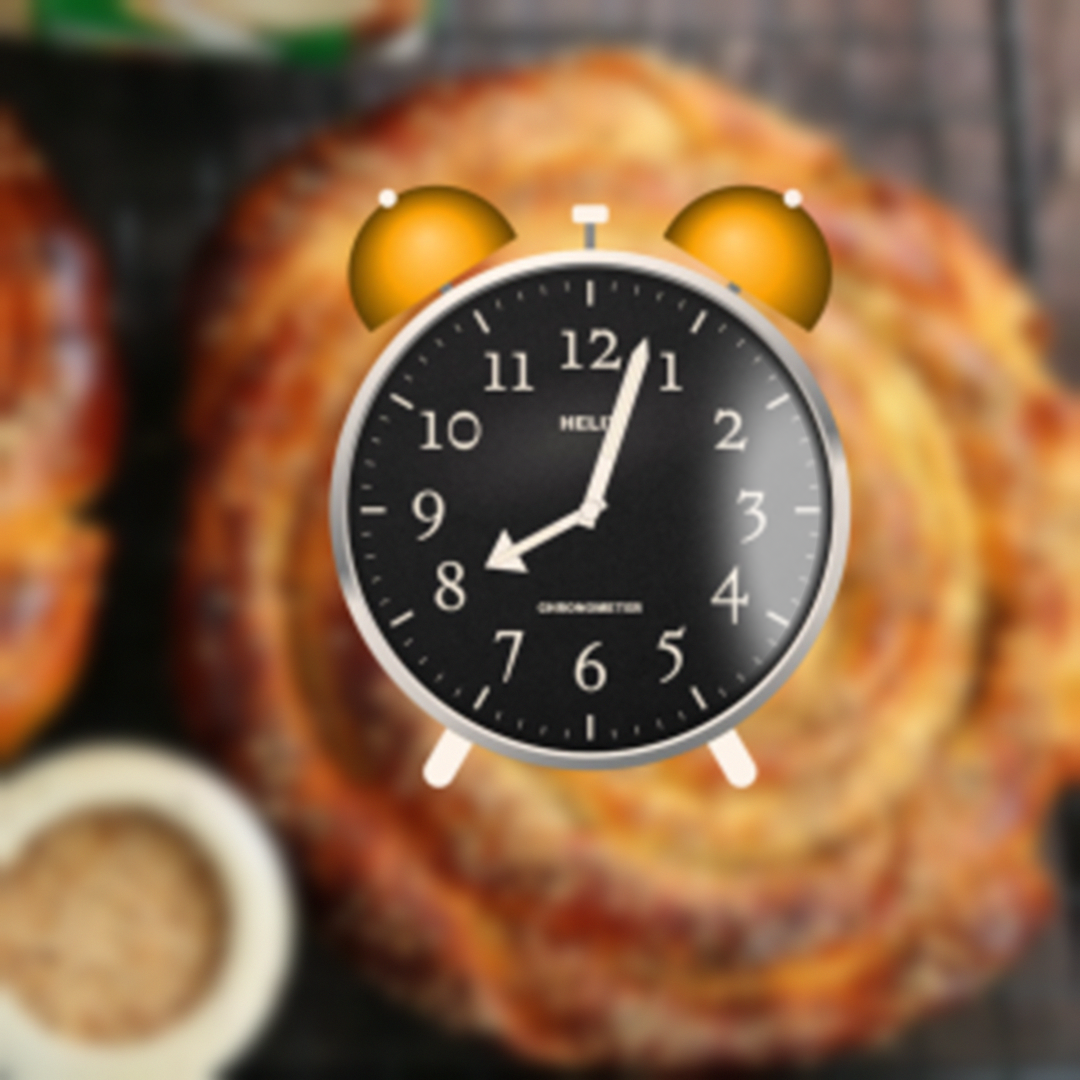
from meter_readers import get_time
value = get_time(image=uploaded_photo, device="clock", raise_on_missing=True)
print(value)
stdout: 8:03
